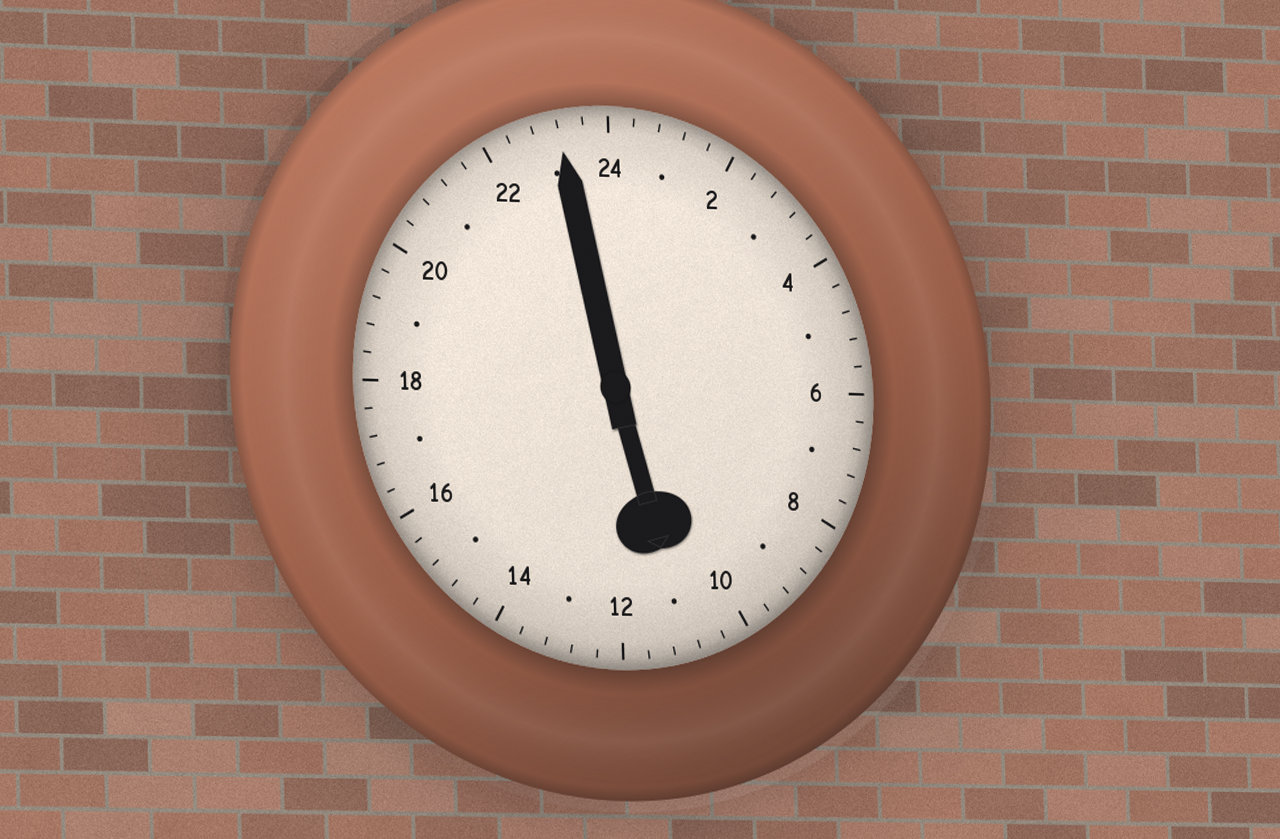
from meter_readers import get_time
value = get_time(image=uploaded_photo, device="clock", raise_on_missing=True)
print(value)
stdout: 10:58
